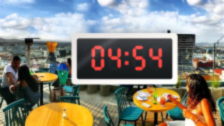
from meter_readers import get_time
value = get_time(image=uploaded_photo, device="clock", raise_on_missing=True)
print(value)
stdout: 4:54
